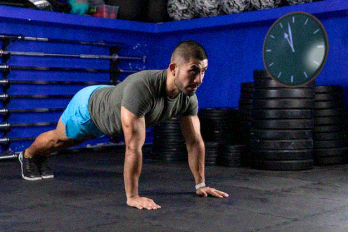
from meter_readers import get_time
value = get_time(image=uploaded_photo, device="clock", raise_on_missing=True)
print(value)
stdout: 10:58
